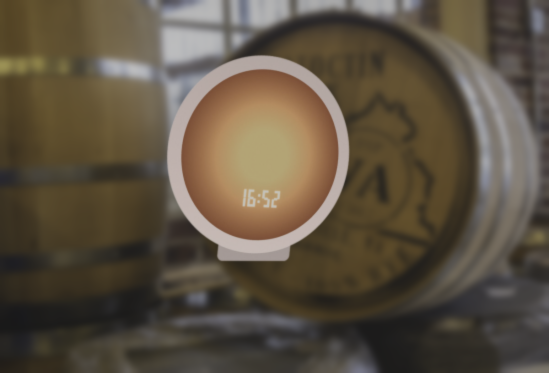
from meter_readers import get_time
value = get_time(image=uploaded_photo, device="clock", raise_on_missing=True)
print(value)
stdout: 16:52
